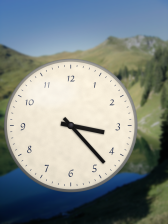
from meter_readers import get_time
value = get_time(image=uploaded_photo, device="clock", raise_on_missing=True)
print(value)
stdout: 3:23
